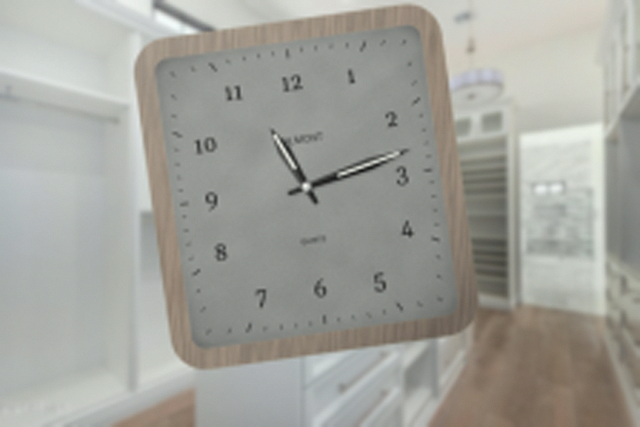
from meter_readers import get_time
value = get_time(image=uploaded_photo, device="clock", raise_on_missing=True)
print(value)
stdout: 11:13
